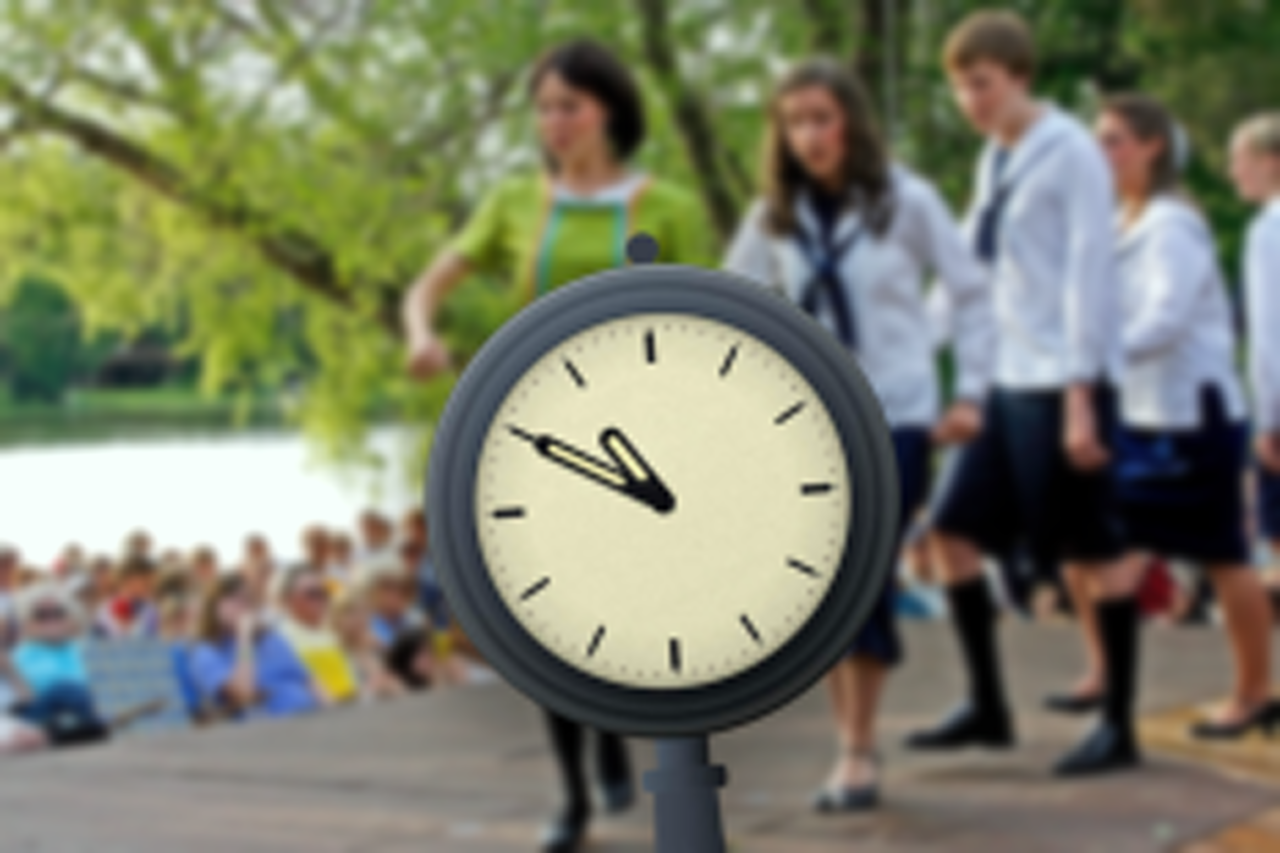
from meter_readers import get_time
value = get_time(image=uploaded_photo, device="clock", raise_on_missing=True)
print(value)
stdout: 10:50
